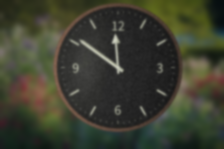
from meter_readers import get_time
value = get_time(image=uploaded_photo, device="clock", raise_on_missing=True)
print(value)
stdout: 11:51
